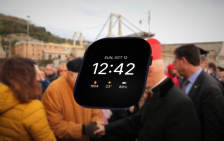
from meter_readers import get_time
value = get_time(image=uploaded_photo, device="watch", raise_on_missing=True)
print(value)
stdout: 12:42
